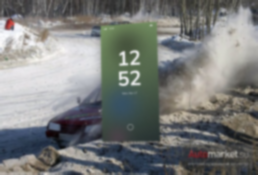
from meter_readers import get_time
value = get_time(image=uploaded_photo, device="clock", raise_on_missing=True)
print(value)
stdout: 12:52
